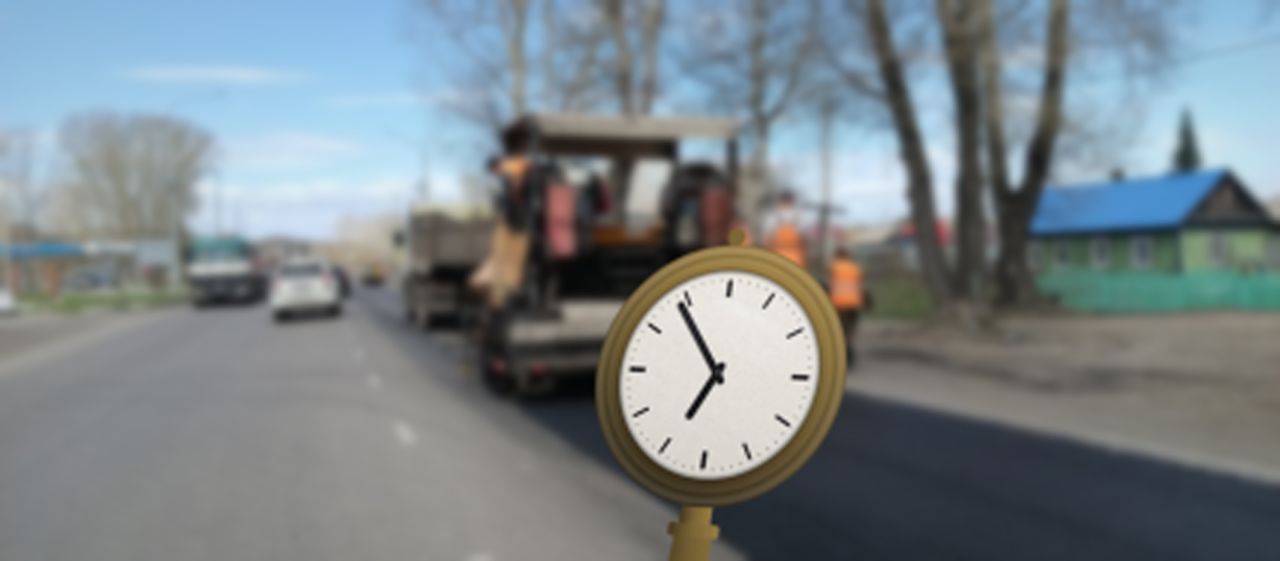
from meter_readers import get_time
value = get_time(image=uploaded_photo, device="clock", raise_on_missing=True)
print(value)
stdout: 6:54
